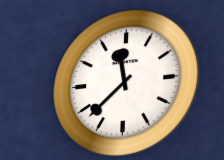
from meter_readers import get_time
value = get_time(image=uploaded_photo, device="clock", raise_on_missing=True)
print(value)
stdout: 11:38
